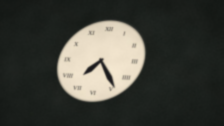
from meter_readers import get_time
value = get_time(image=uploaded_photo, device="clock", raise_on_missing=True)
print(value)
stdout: 7:24
